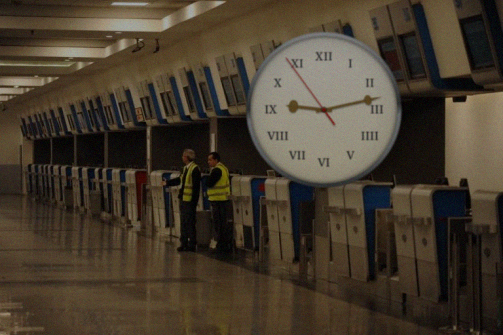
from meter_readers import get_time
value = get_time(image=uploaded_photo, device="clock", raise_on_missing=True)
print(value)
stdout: 9:12:54
